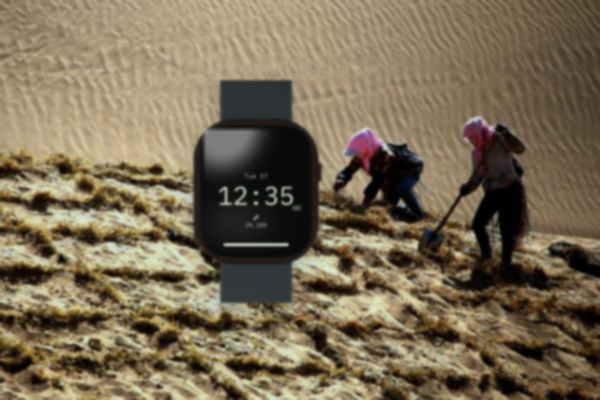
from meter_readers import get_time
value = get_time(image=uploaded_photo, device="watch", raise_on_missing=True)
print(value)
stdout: 12:35
